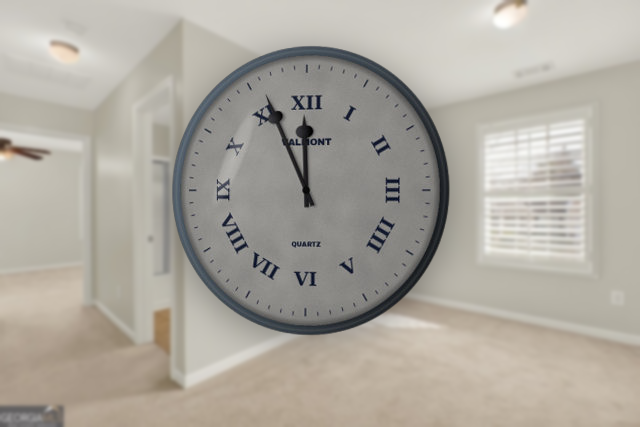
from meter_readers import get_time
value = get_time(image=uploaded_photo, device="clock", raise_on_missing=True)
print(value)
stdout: 11:56
